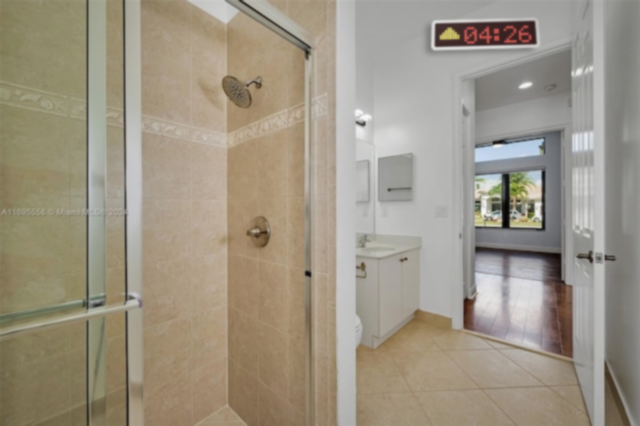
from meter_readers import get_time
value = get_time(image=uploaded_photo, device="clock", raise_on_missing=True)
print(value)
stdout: 4:26
